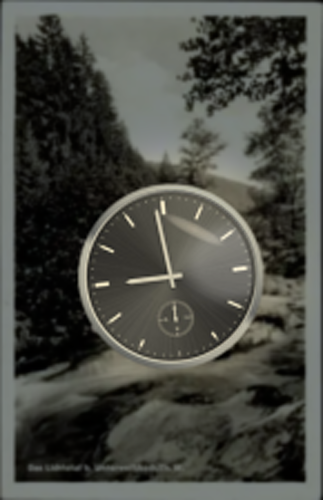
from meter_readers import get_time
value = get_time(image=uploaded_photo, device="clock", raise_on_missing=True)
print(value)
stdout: 8:59
